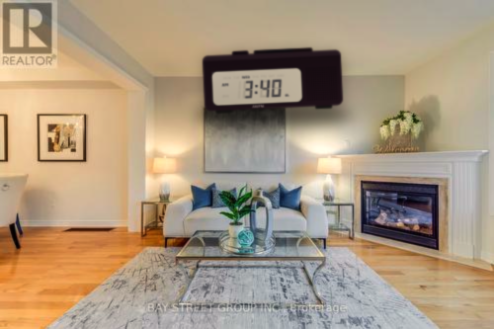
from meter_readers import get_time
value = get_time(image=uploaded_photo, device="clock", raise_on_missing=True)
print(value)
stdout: 3:40
